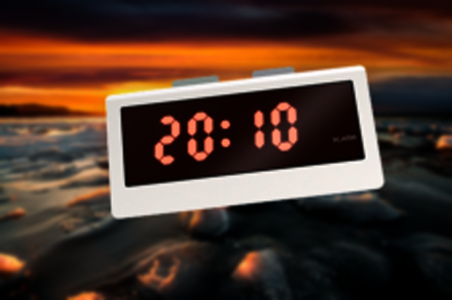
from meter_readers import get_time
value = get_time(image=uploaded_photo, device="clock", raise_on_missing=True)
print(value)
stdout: 20:10
